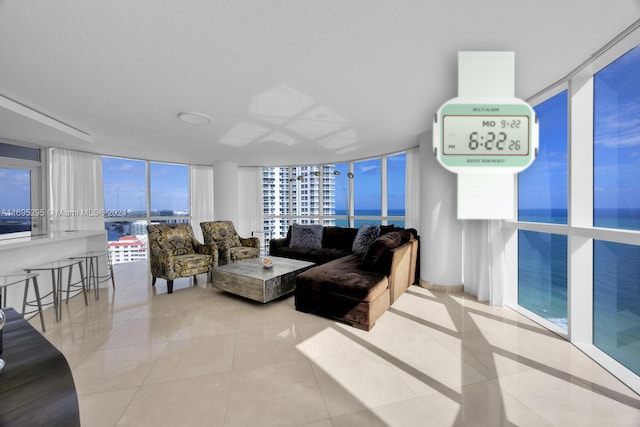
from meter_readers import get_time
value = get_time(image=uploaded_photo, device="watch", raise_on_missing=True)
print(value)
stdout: 6:22:26
